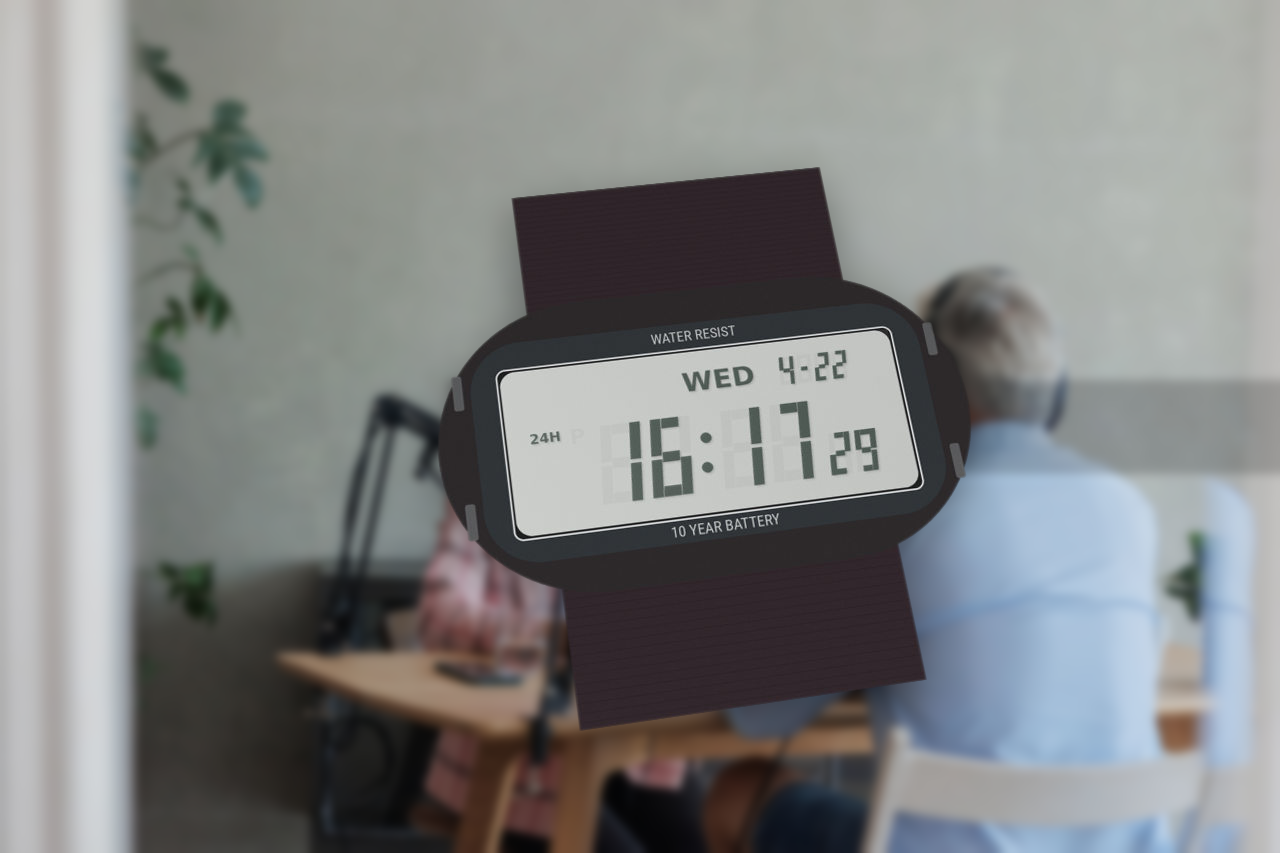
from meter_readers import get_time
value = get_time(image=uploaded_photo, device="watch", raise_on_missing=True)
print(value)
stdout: 16:17:29
